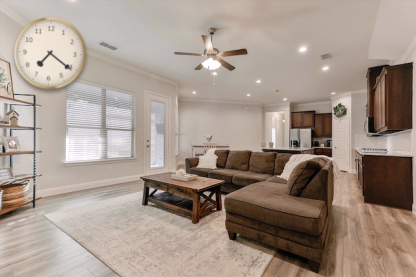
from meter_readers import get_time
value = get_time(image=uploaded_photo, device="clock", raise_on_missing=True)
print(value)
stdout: 7:21
